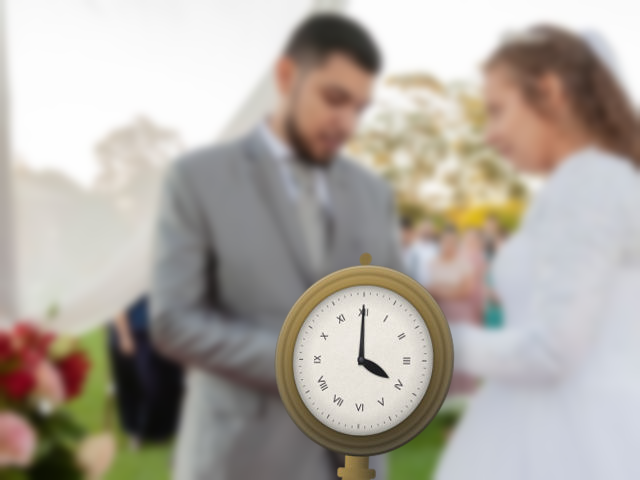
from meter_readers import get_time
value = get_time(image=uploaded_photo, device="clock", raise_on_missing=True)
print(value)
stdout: 4:00
